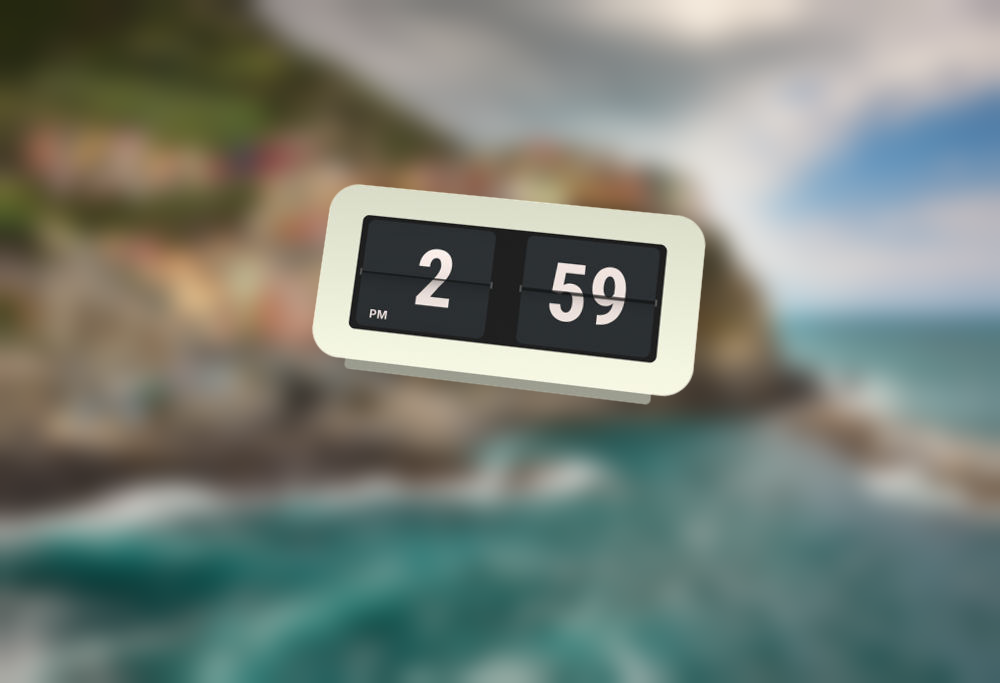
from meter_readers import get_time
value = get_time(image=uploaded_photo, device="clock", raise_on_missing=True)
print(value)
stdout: 2:59
